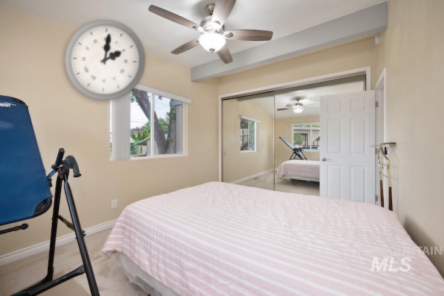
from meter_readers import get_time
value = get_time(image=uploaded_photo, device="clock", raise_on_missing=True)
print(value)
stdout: 2:01
